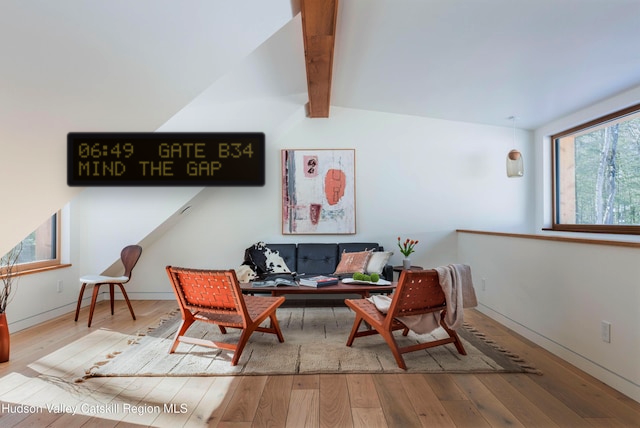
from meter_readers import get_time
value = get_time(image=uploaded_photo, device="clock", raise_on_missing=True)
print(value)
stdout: 6:49
